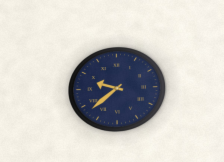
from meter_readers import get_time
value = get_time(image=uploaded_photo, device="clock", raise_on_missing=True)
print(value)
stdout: 9:38
